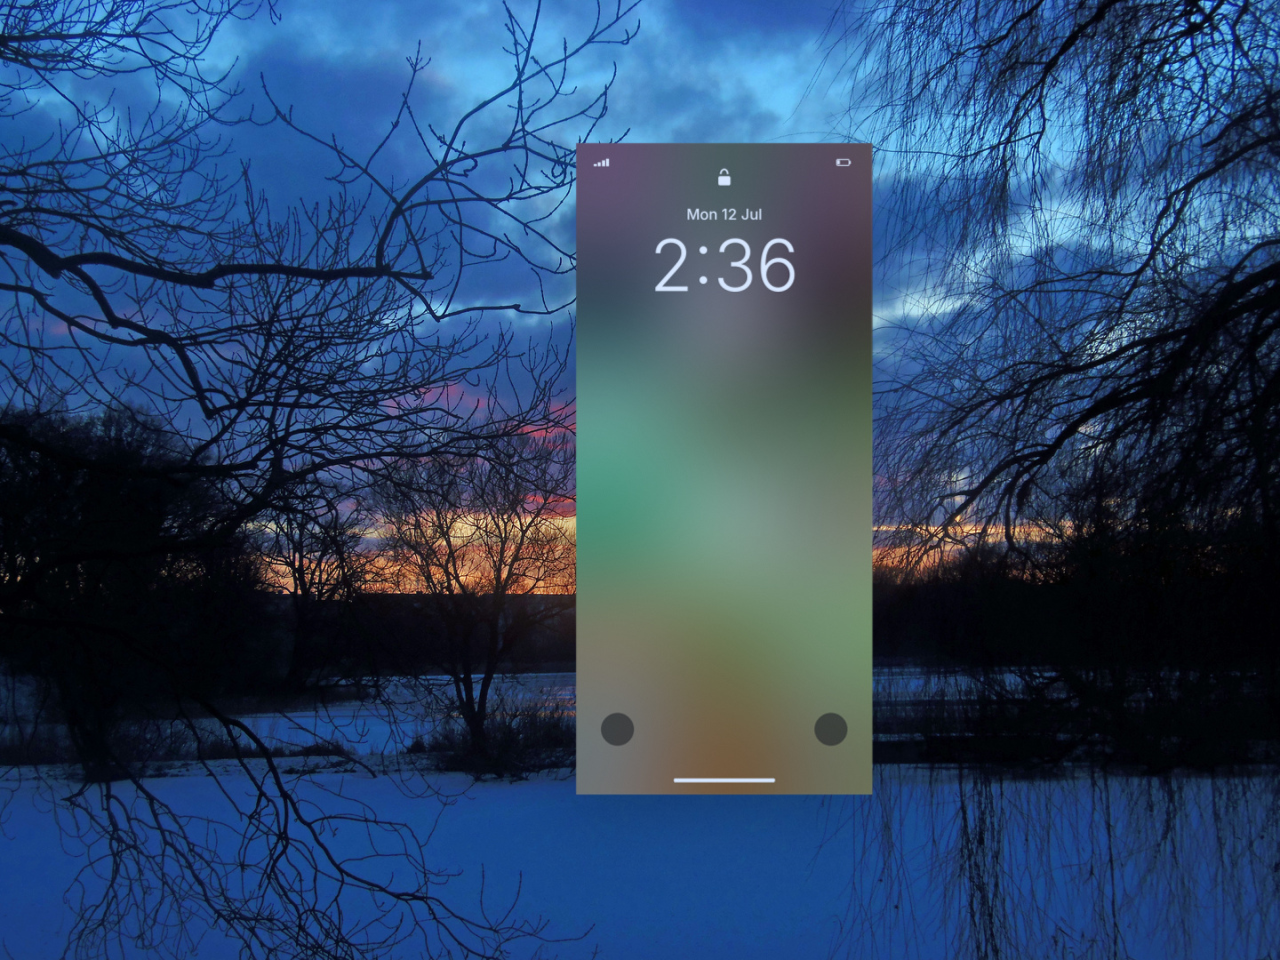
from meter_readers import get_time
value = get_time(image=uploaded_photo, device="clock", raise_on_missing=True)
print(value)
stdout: 2:36
